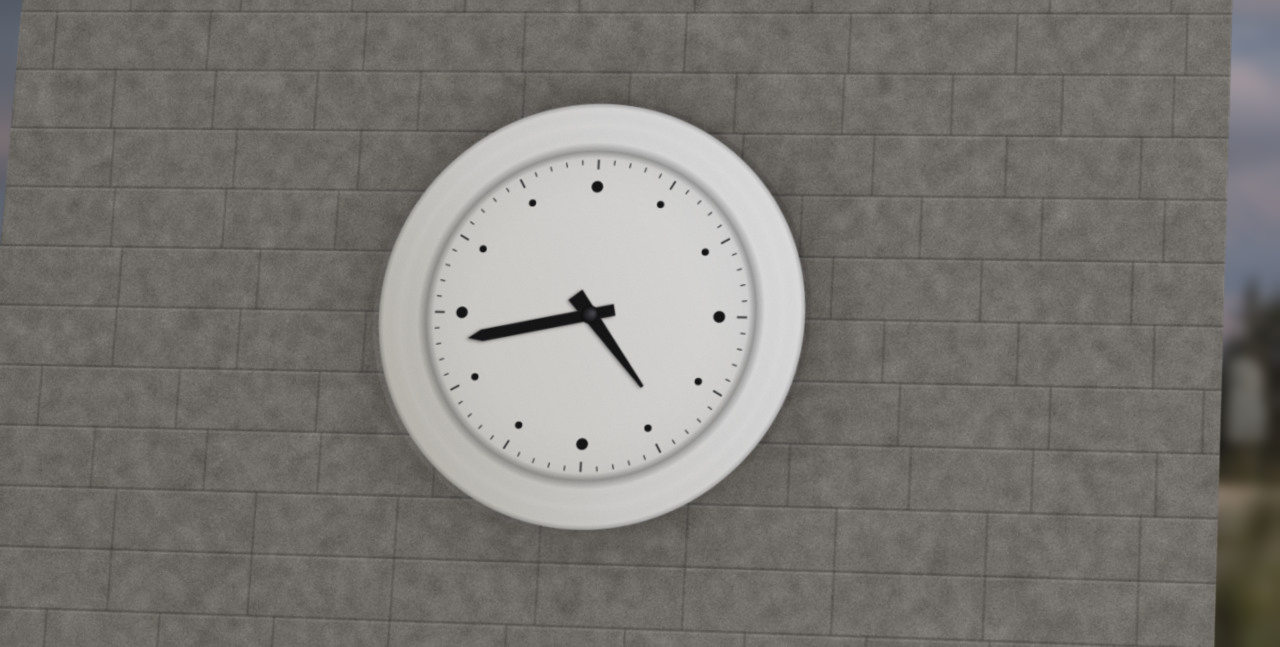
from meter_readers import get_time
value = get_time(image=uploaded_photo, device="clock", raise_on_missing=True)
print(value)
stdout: 4:43
